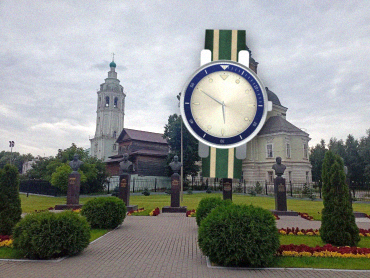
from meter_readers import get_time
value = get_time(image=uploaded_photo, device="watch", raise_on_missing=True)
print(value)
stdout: 5:50
